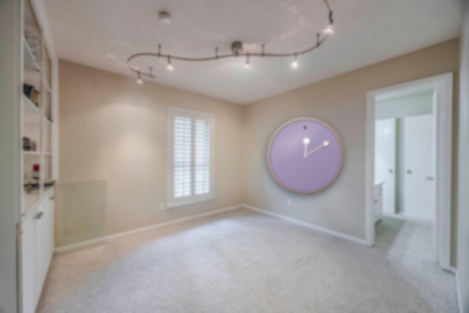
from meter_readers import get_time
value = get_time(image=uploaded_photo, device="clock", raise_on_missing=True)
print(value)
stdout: 12:10
